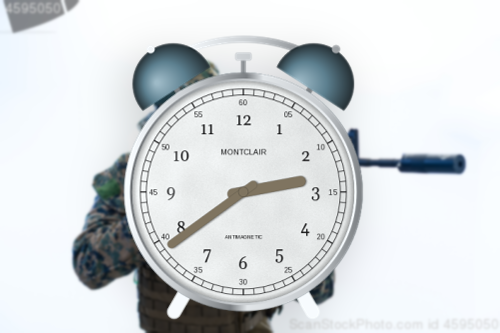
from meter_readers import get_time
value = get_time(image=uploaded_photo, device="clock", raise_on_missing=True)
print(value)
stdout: 2:39
